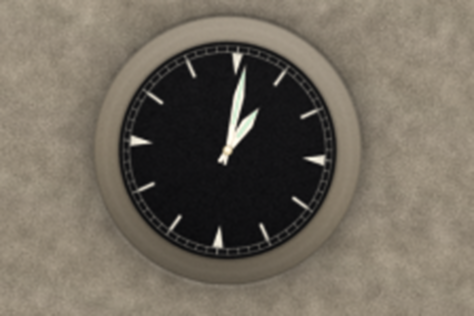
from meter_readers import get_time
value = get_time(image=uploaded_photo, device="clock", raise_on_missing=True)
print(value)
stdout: 1:01
